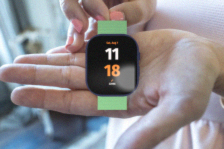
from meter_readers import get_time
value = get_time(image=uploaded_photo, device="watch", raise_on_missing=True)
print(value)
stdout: 11:18
